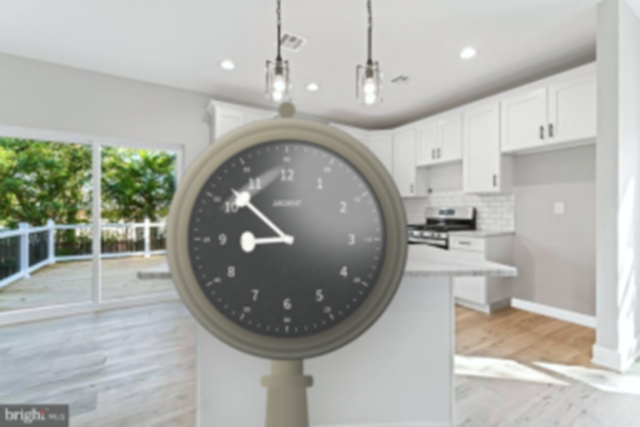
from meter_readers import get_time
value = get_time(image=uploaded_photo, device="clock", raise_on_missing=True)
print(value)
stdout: 8:52
